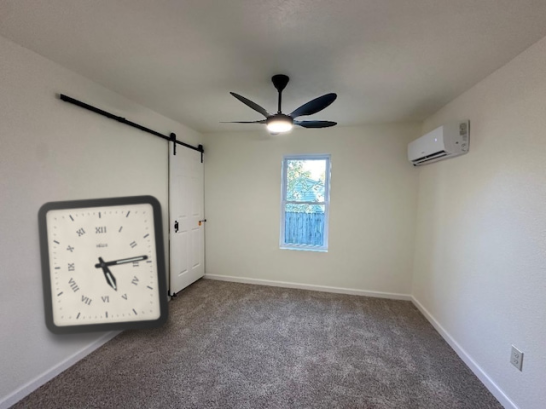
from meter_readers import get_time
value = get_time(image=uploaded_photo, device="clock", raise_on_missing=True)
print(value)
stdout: 5:14
